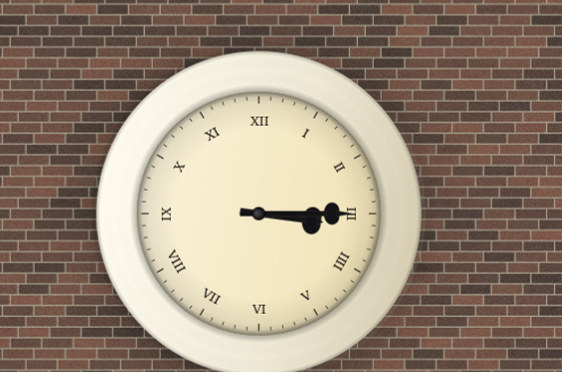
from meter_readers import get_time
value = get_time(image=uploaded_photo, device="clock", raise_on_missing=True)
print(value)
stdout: 3:15
